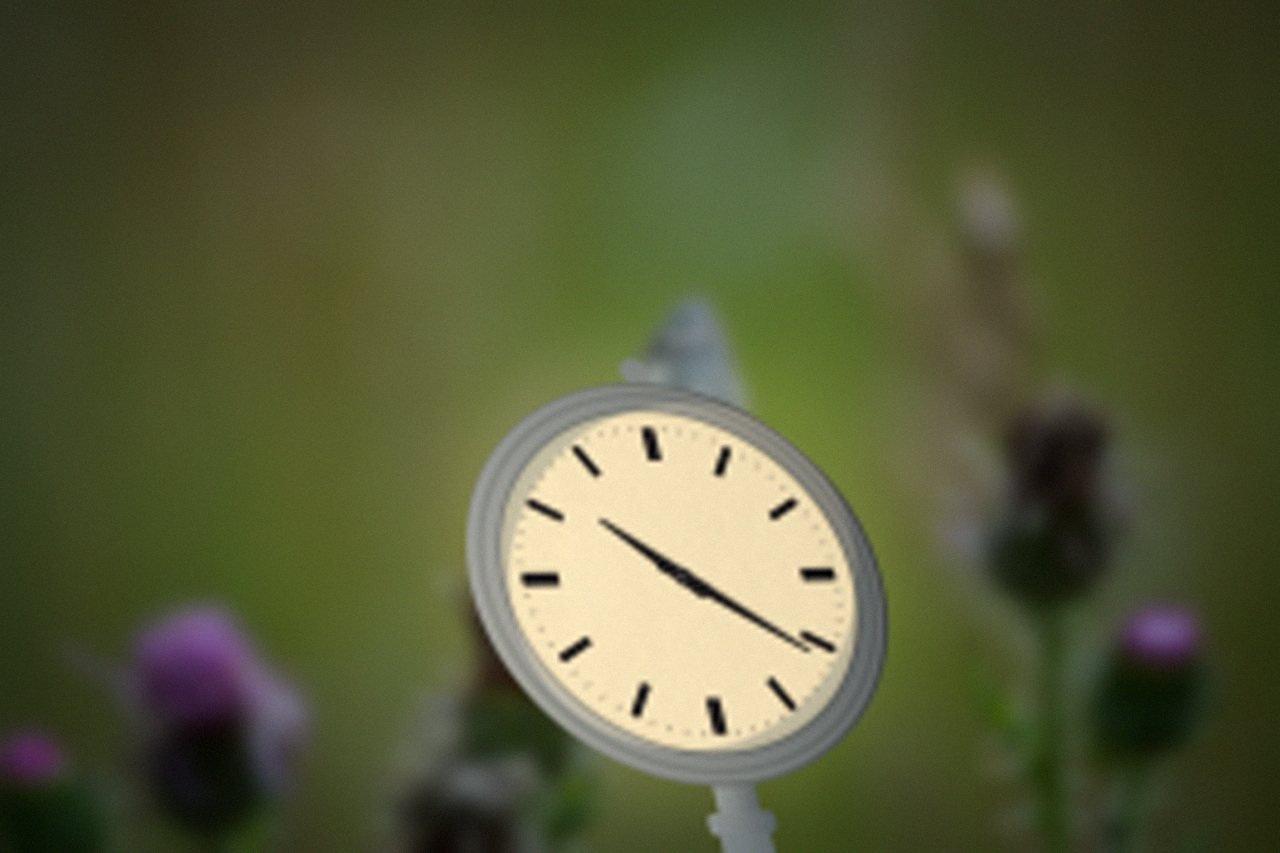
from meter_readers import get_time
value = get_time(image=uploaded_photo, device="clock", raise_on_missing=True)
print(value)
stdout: 10:21
